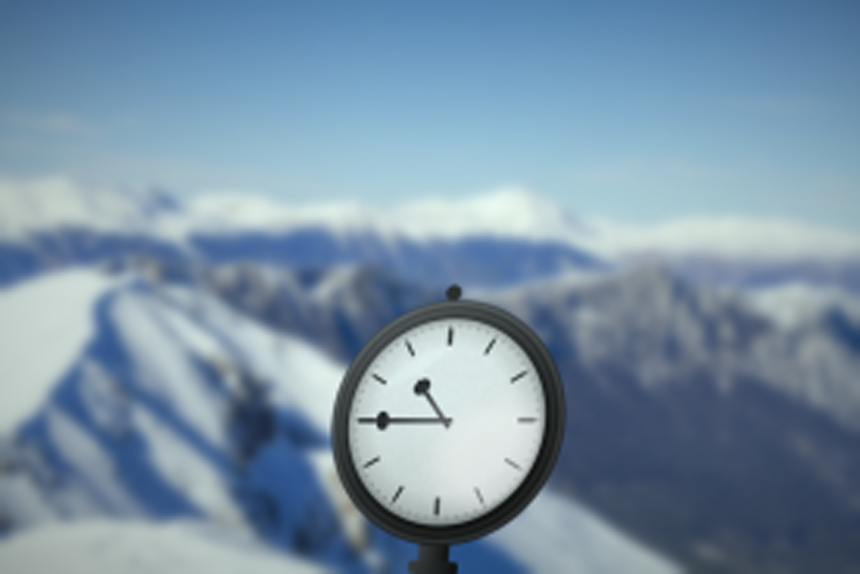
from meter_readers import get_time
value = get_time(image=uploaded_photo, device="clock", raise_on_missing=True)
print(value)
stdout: 10:45
